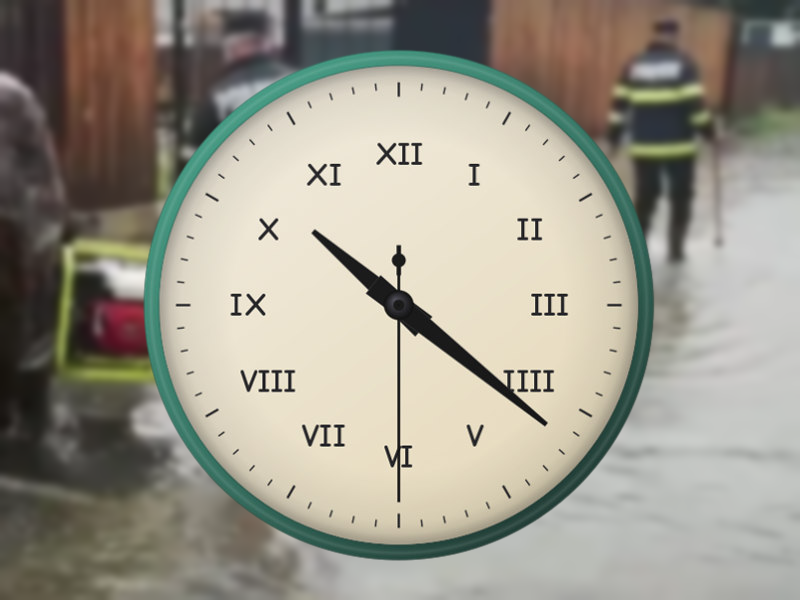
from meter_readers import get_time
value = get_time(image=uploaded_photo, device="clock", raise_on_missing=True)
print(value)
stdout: 10:21:30
